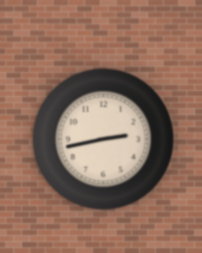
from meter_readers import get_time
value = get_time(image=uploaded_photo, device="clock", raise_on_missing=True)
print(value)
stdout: 2:43
